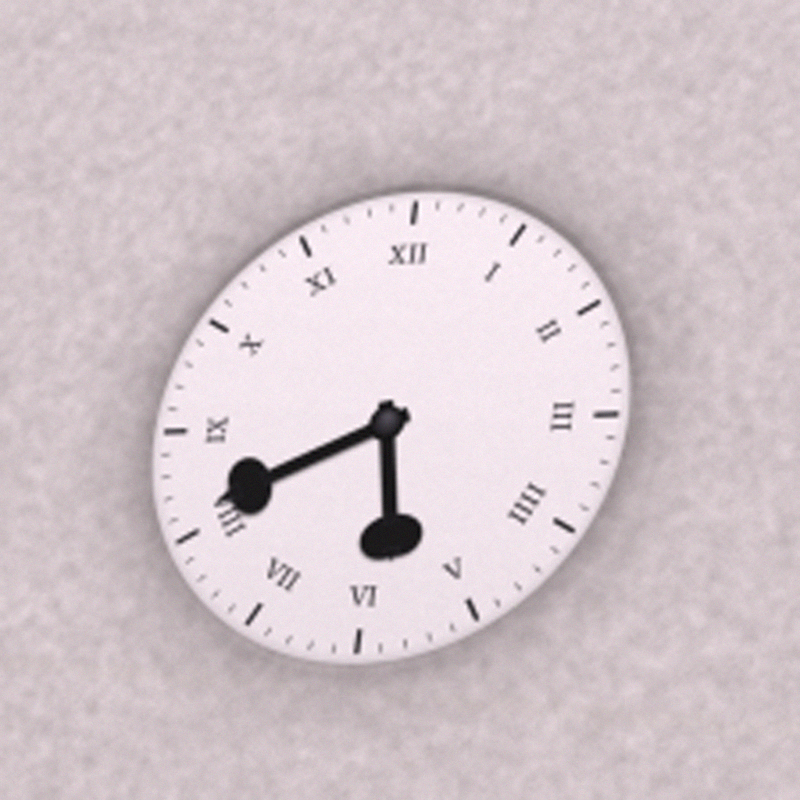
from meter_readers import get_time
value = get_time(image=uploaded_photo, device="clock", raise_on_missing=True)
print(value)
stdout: 5:41
